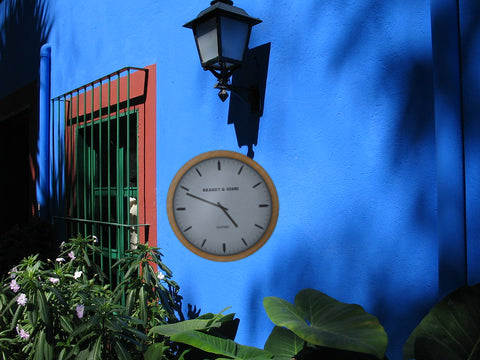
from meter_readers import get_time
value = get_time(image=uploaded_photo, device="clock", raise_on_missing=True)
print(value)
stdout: 4:49
